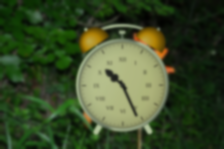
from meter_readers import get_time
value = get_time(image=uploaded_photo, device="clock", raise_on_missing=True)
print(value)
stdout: 10:26
